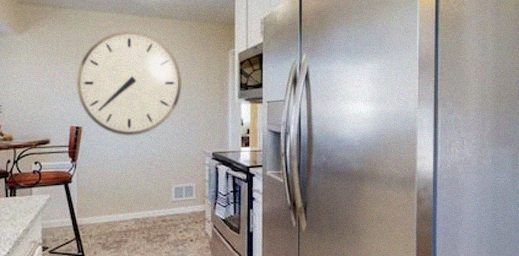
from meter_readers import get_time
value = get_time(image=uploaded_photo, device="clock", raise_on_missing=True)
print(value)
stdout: 7:38
